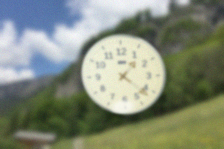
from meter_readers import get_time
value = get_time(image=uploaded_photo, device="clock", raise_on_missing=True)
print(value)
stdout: 1:22
